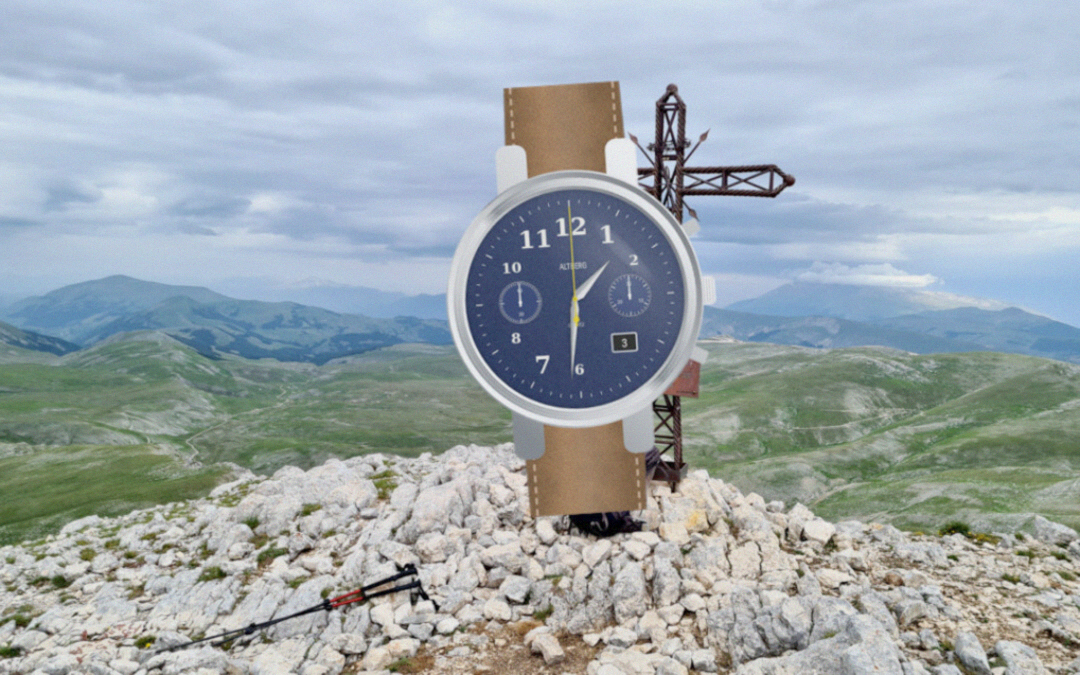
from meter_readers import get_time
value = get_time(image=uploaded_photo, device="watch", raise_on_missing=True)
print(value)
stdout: 1:31
